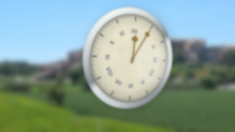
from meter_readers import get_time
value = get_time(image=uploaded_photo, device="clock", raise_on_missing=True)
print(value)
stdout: 12:05
